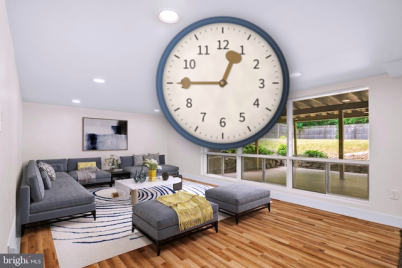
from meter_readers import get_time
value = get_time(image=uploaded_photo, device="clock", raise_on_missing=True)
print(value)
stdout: 12:45
